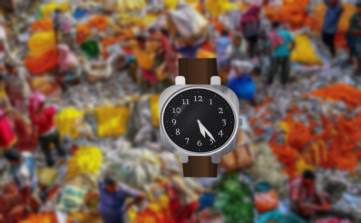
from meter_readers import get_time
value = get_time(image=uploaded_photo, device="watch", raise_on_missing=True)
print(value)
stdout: 5:24
